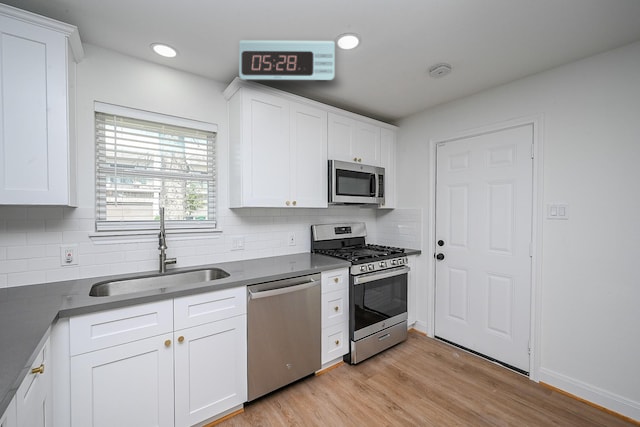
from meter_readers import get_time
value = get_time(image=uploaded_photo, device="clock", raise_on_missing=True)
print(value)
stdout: 5:28
